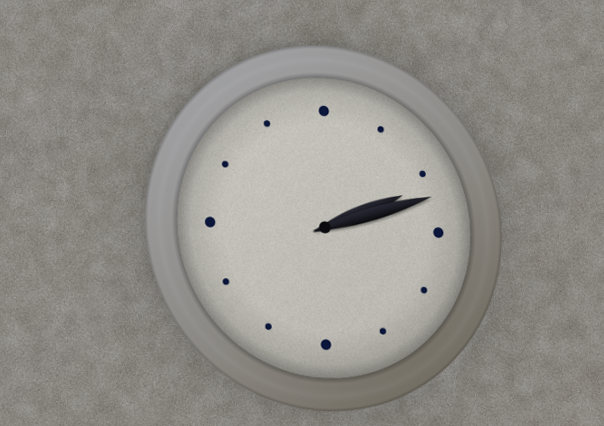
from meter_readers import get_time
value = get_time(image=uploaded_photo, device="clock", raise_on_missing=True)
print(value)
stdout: 2:12
